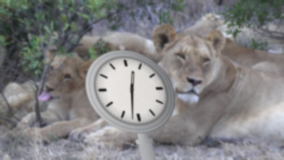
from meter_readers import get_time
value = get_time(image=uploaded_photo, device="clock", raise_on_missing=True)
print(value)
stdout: 12:32
